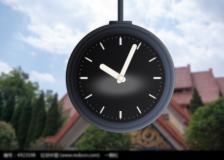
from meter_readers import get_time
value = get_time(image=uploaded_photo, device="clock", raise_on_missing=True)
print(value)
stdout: 10:04
